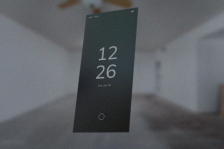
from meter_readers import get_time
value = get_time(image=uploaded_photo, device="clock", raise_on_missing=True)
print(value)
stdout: 12:26
